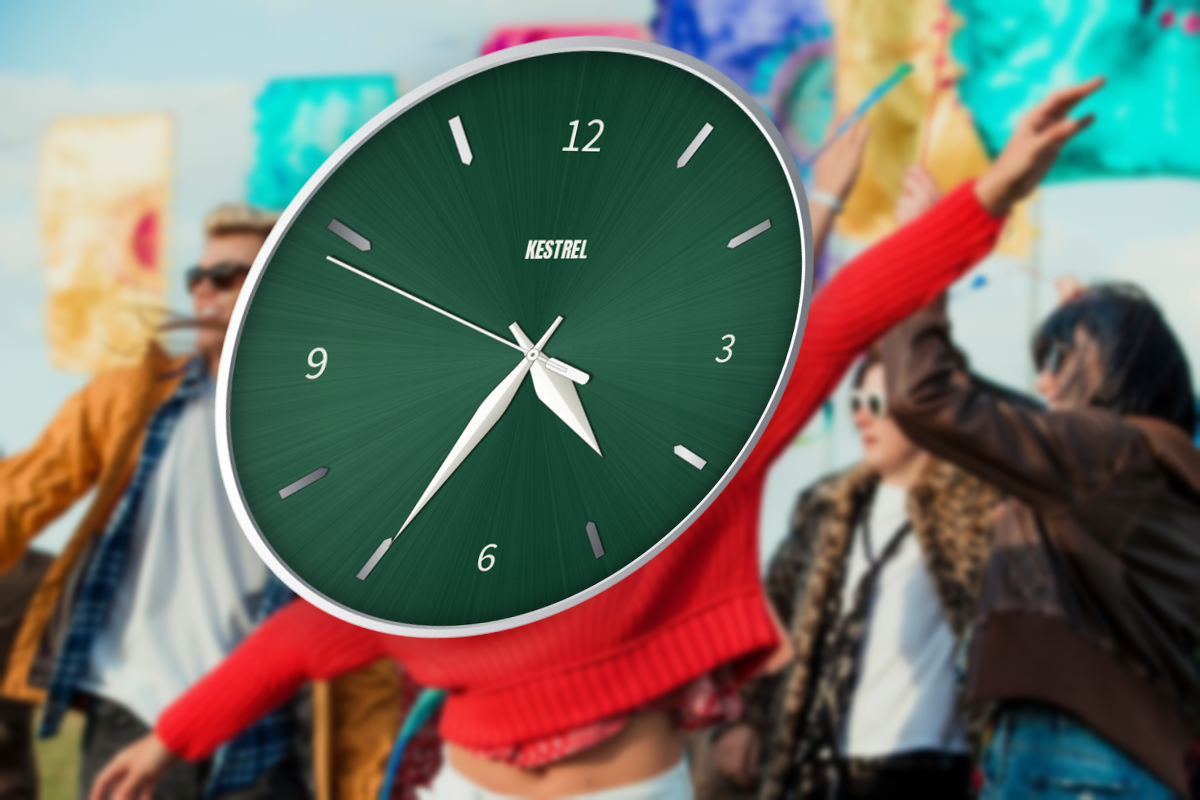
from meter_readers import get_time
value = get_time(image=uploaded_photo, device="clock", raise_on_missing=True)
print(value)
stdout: 4:34:49
